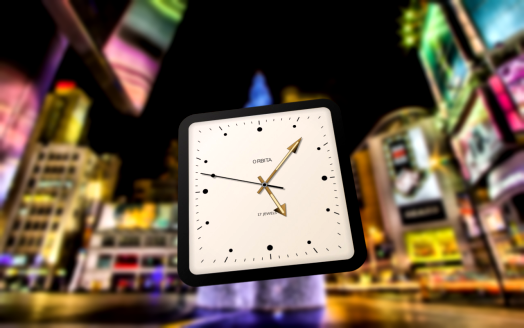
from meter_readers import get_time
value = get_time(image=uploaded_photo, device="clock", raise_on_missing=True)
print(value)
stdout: 5:06:48
